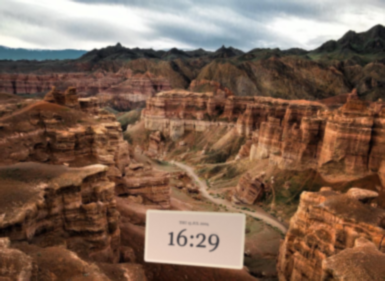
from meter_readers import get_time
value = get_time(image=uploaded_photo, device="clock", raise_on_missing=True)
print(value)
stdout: 16:29
